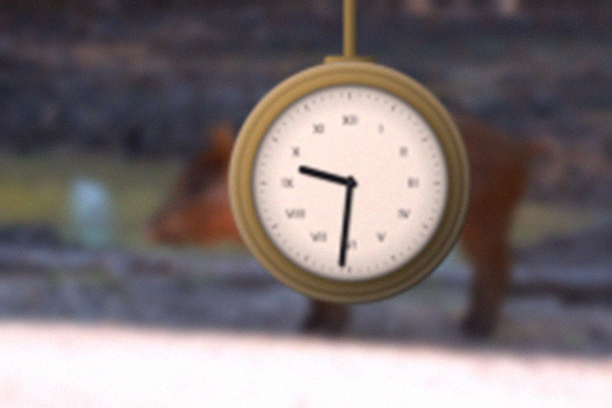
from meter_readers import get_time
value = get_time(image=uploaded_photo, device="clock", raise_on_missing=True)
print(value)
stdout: 9:31
